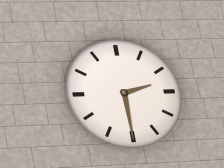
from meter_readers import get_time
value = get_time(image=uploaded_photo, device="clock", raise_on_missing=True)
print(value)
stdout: 2:30
